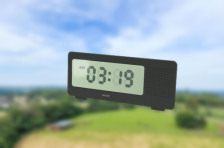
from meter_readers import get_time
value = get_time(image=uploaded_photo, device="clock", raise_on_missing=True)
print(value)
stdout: 3:19
